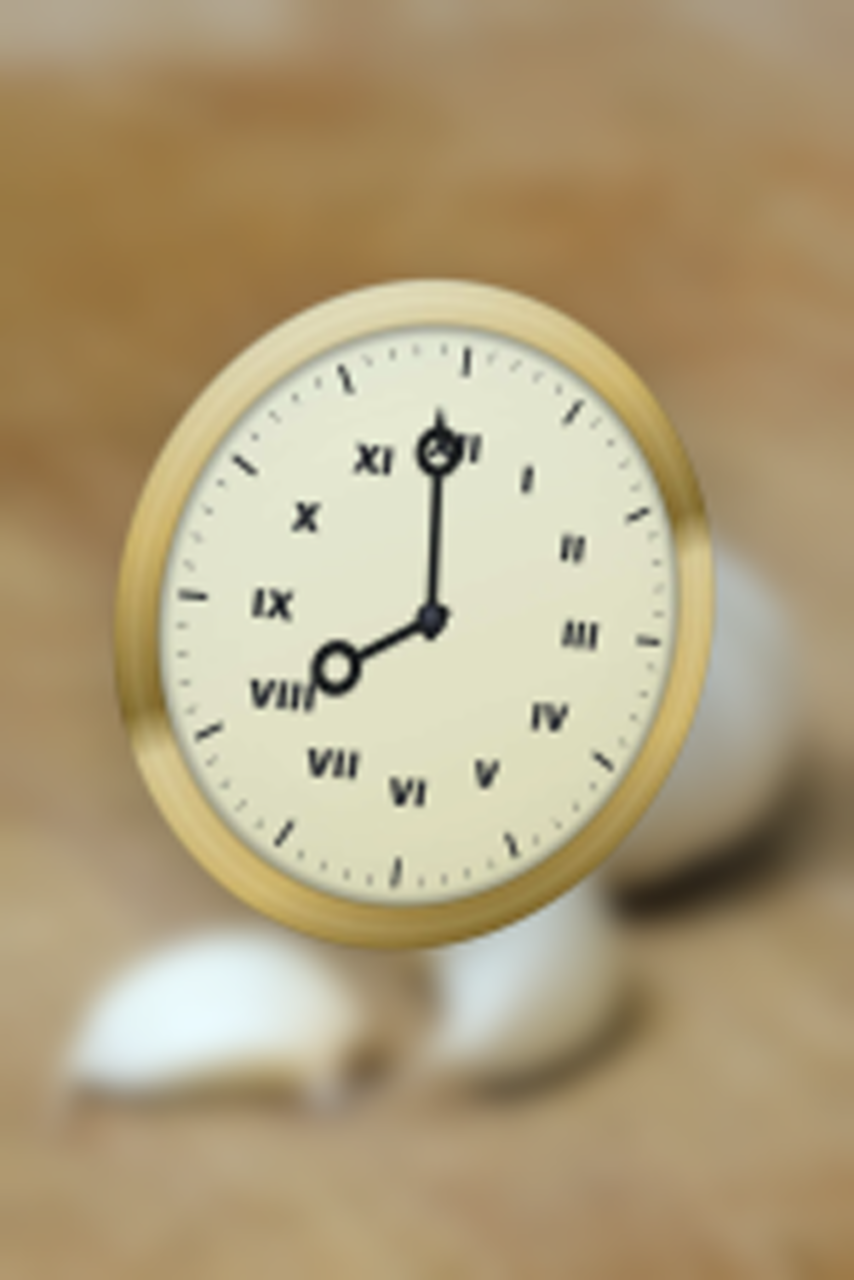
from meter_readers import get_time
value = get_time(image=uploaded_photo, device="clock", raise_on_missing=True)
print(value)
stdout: 7:59
